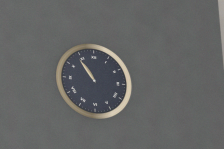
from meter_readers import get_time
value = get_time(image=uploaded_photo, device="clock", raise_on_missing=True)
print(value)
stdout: 10:54
